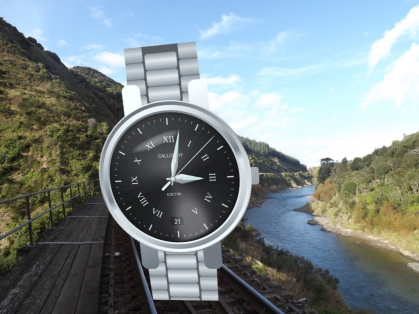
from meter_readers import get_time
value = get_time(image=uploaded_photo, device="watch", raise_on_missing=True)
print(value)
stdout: 3:02:08
